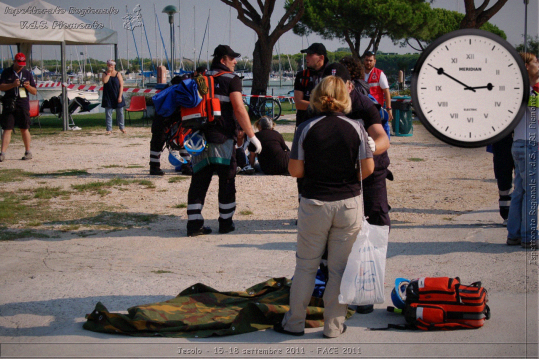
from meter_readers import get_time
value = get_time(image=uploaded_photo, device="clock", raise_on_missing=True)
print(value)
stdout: 2:50
